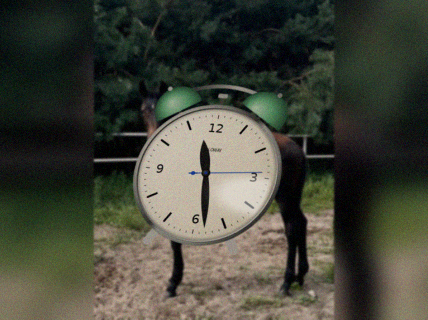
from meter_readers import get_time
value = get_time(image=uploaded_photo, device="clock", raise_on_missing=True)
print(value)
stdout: 11:28:14
